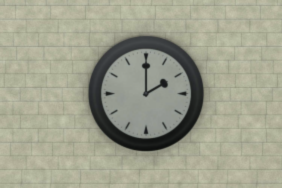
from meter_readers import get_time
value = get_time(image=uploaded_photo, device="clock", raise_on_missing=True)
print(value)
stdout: 2:00
